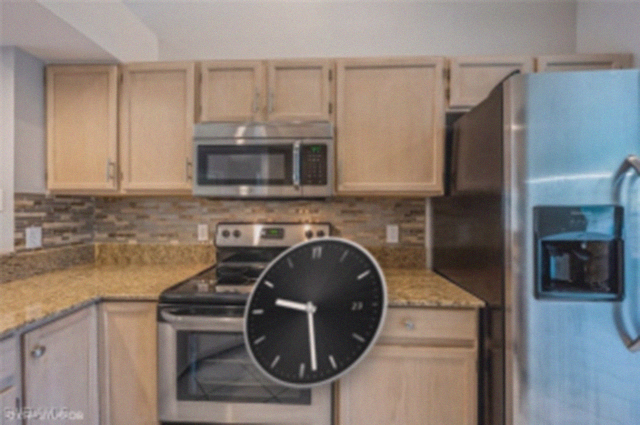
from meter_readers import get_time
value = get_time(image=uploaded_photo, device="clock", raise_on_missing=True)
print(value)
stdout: 9:28
